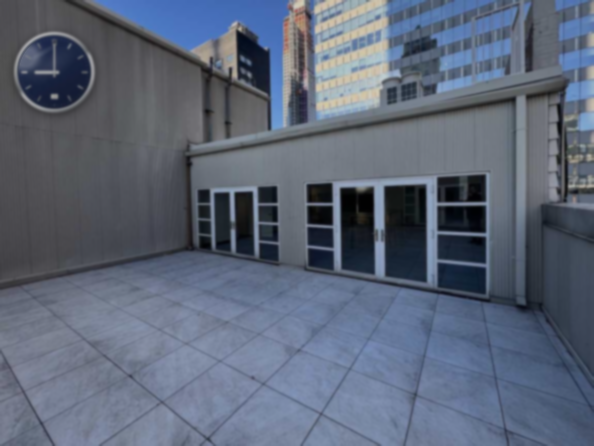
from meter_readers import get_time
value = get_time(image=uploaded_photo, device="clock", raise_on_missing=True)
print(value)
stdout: 9:00
